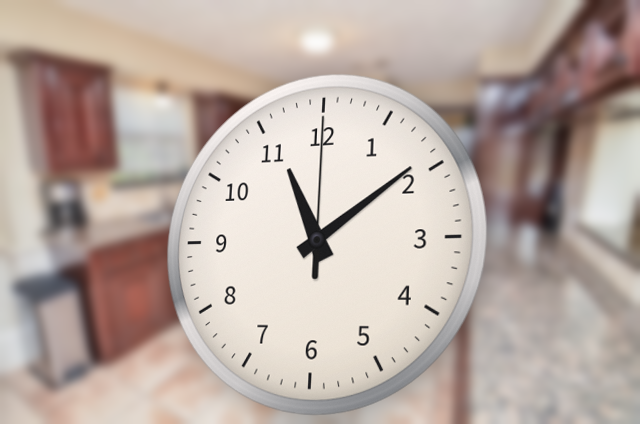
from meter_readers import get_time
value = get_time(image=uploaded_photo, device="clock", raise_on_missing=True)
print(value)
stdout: 11:09:00
